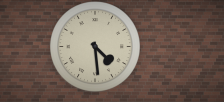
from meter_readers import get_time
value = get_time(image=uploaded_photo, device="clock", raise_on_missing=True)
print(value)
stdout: 4:29
